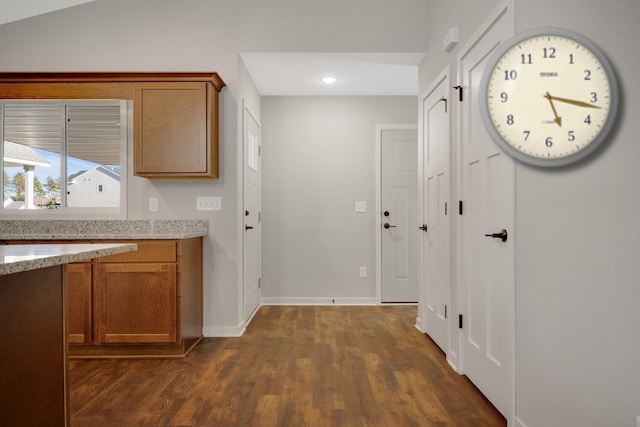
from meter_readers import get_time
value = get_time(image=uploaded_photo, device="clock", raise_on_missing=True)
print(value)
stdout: 5:17
